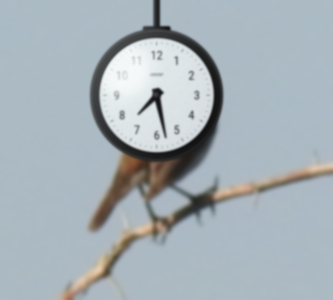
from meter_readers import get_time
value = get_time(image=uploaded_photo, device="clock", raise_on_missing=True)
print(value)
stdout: 7:28
